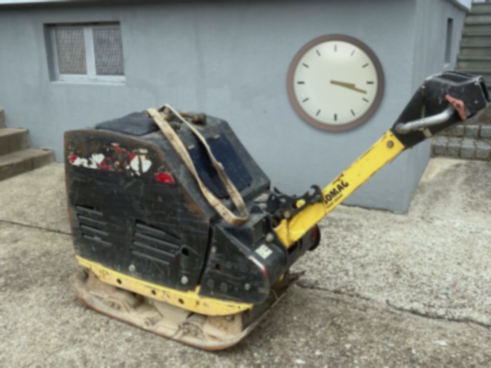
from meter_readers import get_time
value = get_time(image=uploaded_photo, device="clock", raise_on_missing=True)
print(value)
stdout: 3:18
